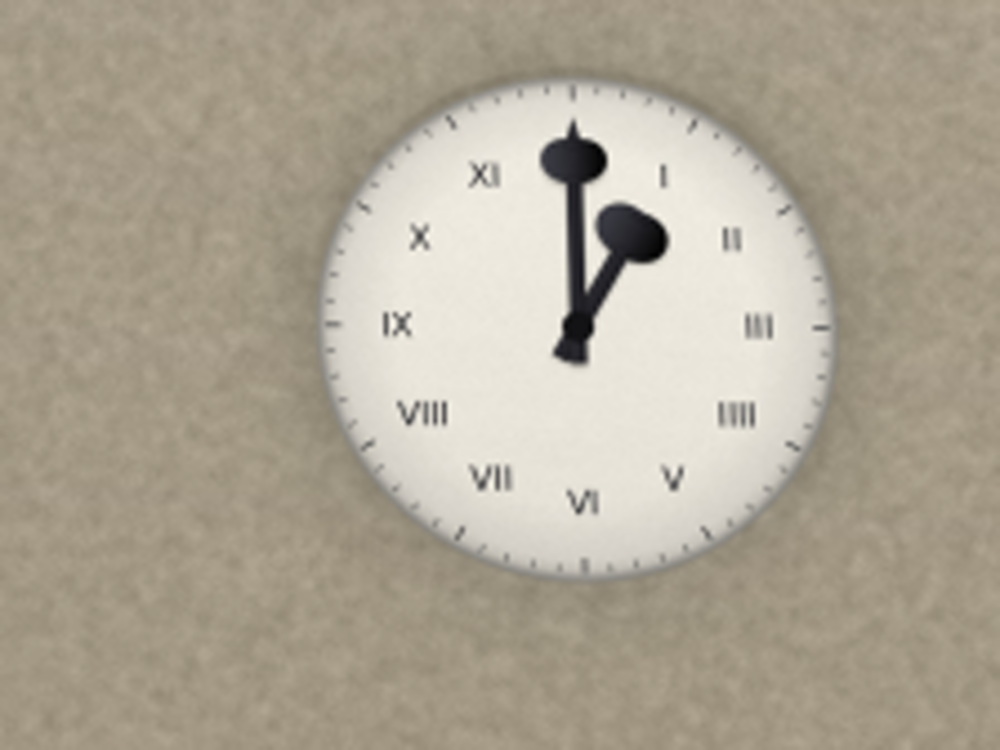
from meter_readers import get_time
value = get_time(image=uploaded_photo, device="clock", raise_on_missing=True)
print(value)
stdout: 1:00
